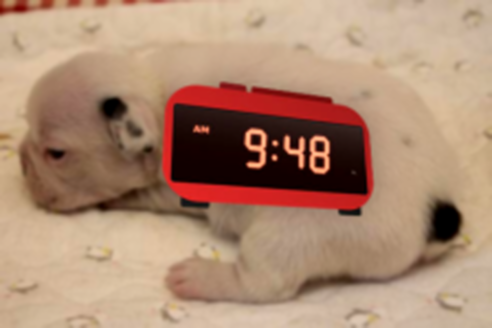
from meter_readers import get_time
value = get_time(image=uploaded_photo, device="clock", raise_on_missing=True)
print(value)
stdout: 9:48
